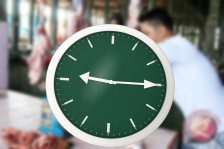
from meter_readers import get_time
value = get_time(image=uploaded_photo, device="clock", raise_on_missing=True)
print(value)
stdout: 9:15
